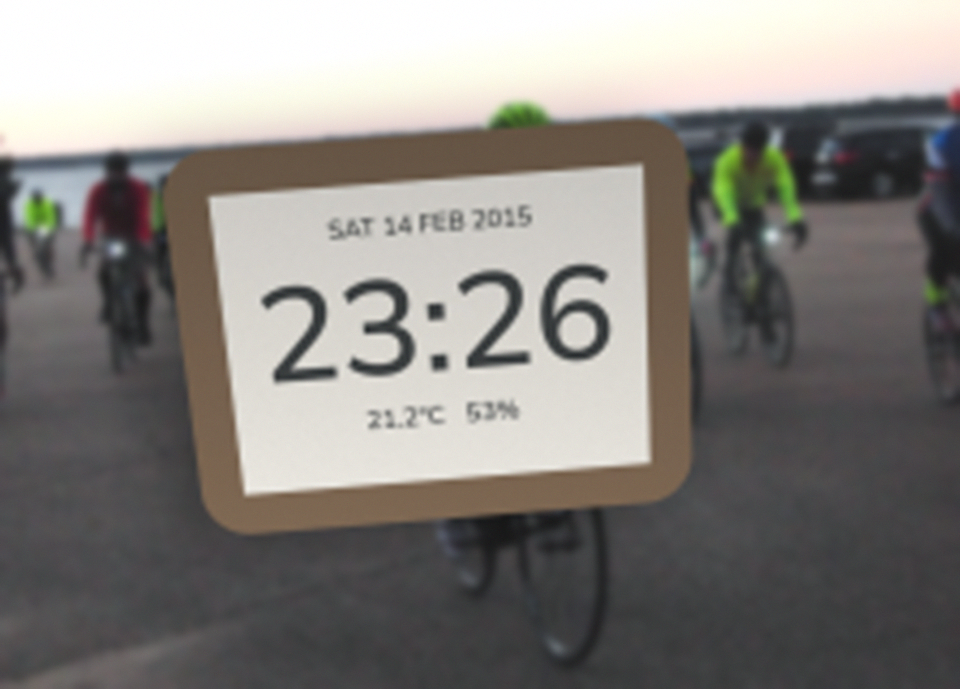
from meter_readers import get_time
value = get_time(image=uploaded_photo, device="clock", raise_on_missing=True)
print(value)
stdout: 23:26
